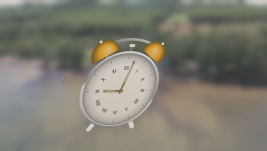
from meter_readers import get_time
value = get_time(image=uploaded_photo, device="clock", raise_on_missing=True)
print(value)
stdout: 9:02
